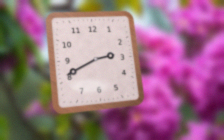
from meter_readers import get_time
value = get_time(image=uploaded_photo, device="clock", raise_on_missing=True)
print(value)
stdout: 2:41
